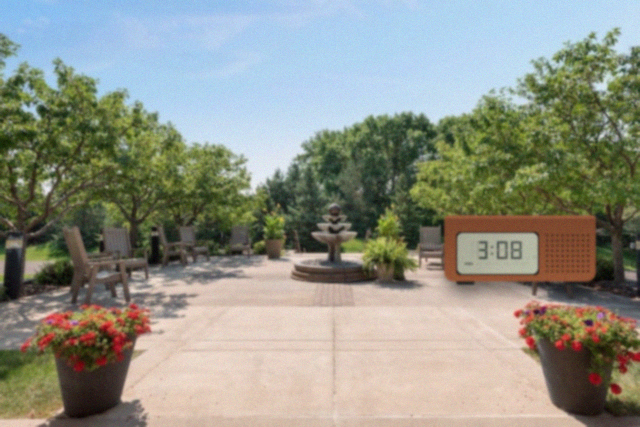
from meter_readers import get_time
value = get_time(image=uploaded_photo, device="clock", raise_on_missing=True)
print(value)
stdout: 3:08
